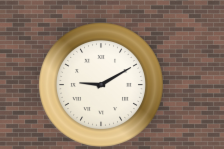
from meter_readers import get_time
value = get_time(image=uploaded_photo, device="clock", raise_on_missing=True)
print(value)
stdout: 9:10
